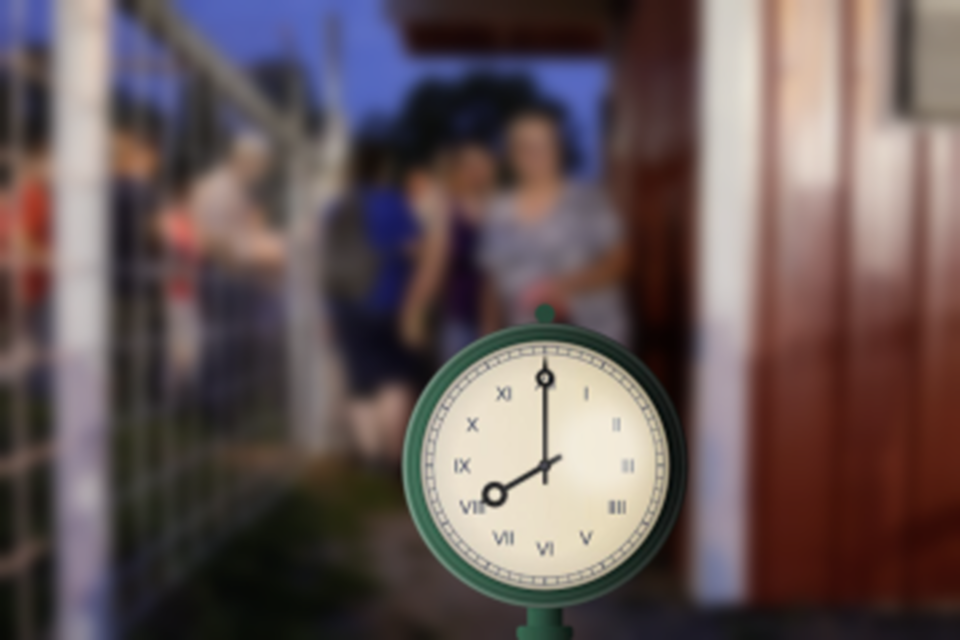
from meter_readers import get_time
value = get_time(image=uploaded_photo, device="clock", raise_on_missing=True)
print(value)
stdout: 8:00
